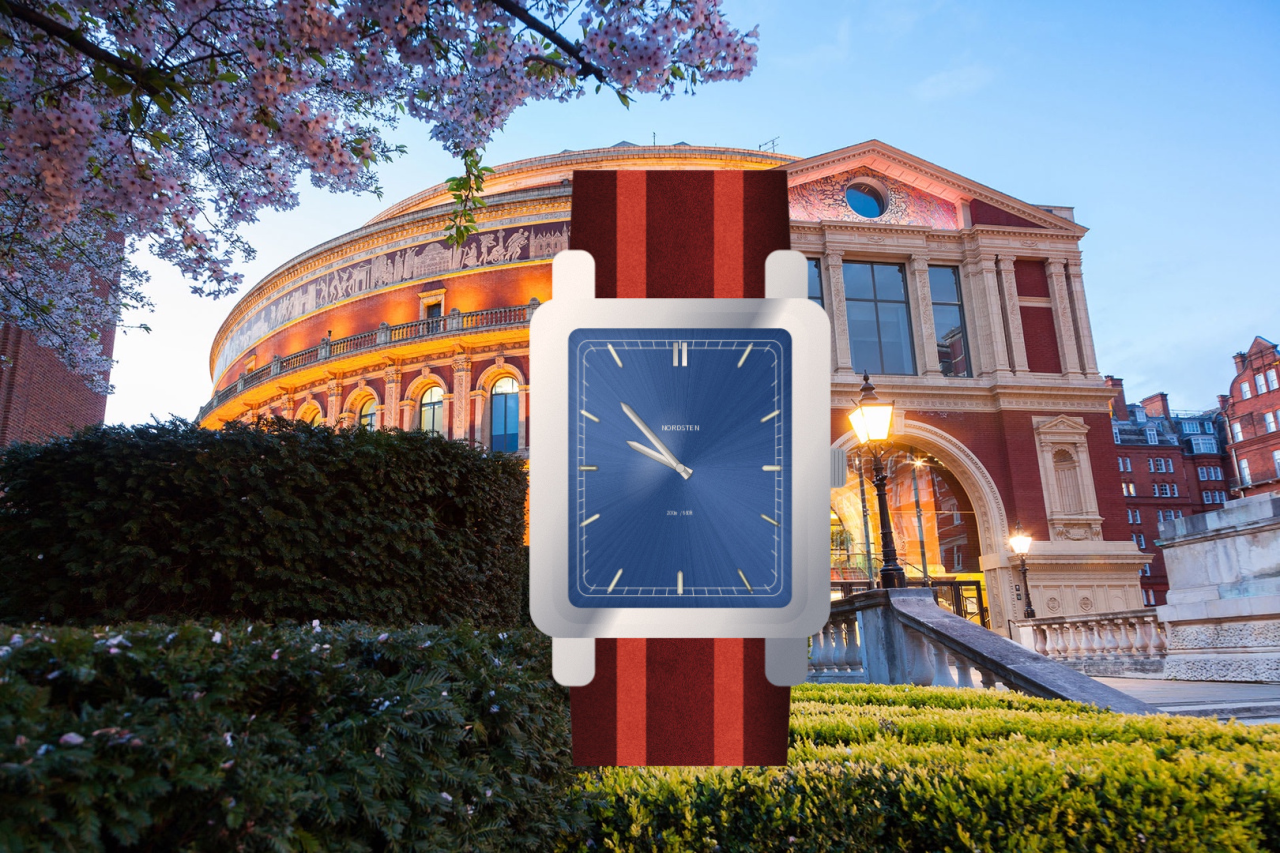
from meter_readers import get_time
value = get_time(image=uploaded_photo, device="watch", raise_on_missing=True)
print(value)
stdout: 9:53
